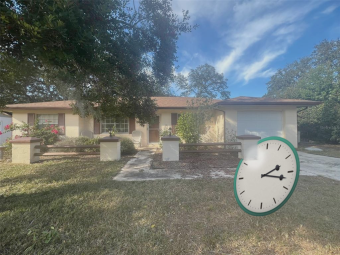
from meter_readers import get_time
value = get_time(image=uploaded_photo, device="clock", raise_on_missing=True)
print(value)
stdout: 2:17
